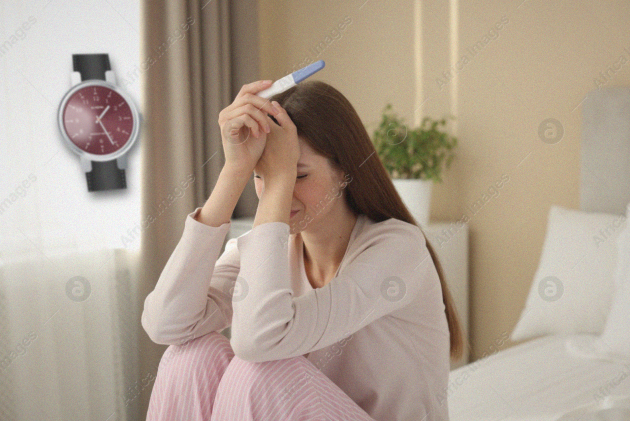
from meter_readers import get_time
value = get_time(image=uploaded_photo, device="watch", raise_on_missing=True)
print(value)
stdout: 1:26
